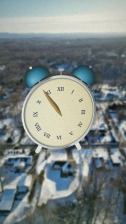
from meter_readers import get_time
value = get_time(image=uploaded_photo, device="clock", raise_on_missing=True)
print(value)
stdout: 10:54
